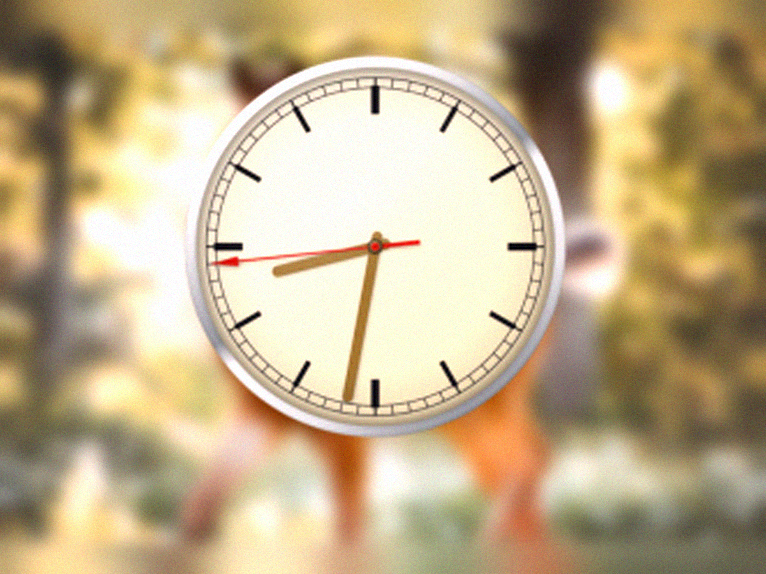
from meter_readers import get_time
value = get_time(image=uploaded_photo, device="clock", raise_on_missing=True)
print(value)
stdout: 8:31:44
